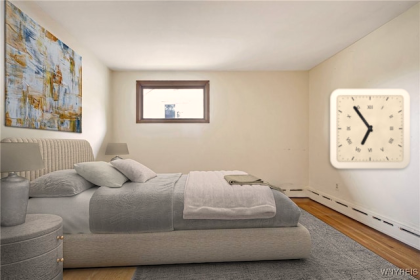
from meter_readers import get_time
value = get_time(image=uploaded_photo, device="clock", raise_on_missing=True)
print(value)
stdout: 6:54
